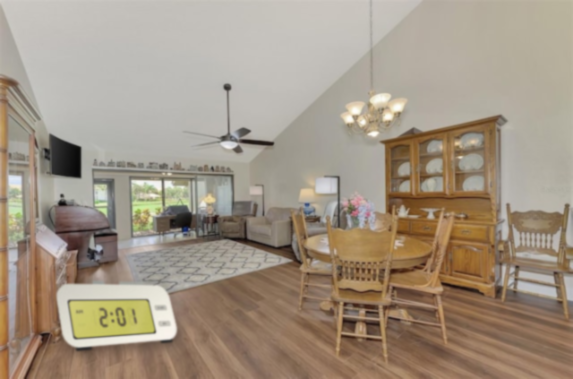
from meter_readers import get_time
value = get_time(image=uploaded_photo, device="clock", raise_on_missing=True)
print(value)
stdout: 2:01
